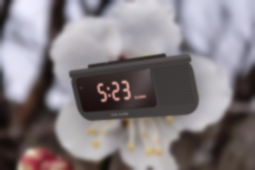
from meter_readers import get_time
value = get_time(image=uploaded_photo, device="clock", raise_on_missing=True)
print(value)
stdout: 5:23
